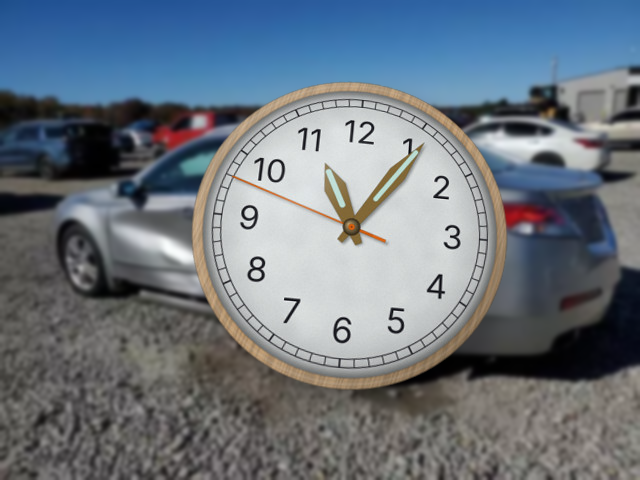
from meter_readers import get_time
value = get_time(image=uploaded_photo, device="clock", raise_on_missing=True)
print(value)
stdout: 11:05:48
